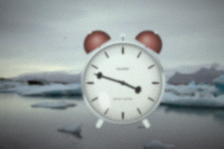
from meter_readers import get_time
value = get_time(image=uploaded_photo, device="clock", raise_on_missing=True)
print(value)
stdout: 3:48
